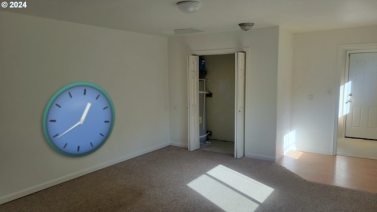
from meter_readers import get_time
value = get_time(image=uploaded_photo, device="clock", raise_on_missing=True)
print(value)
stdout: 12:39
